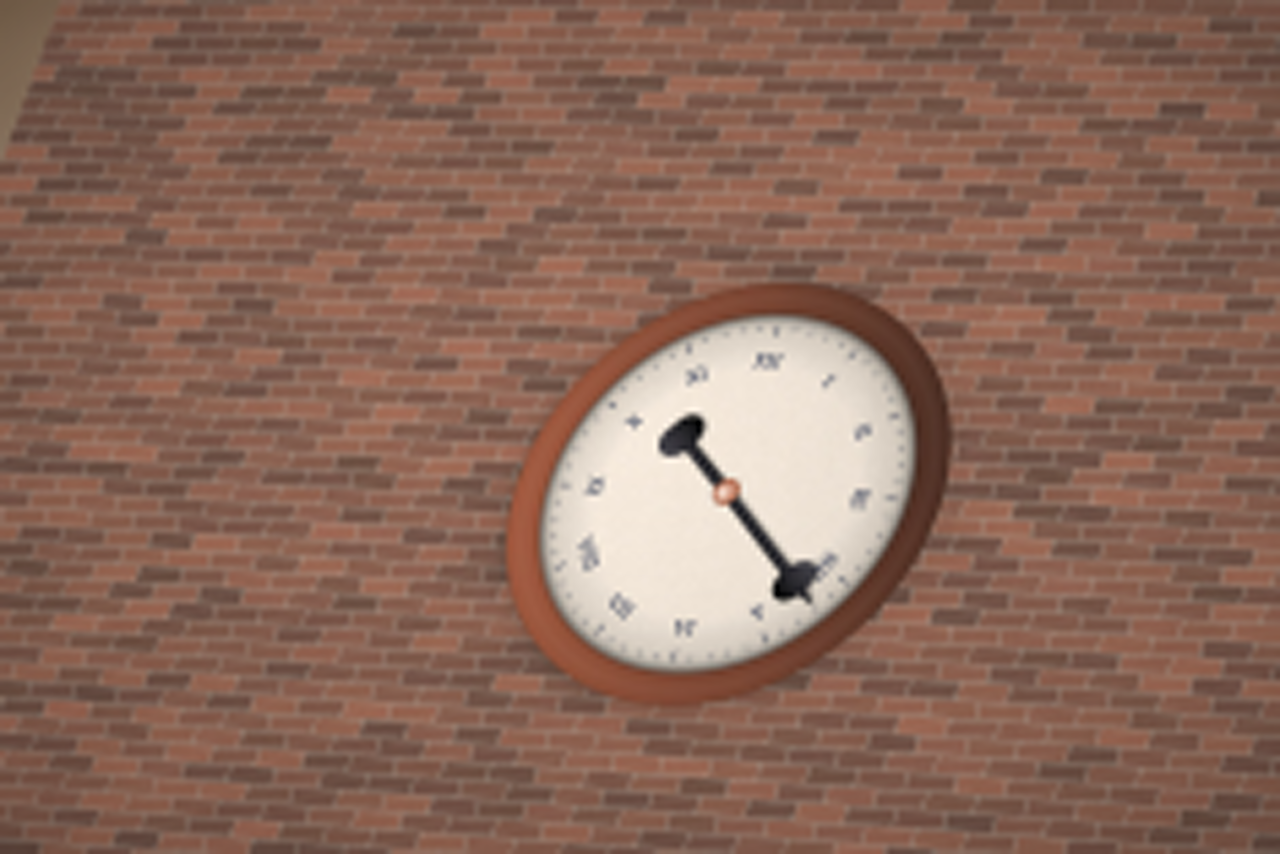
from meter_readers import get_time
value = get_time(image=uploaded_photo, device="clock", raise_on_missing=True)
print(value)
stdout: 10:22
